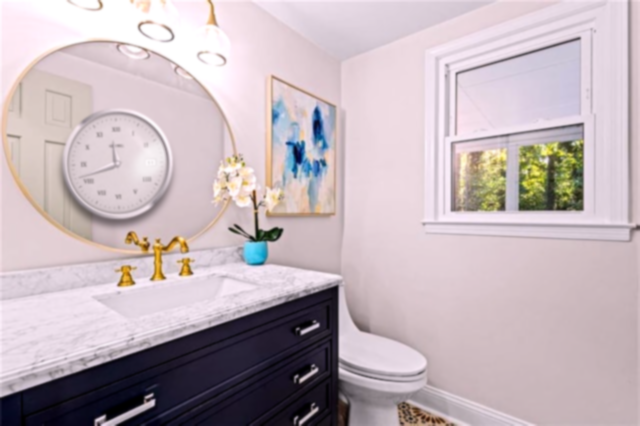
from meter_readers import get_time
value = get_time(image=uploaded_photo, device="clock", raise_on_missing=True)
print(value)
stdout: 11:42
